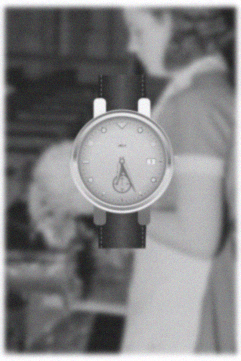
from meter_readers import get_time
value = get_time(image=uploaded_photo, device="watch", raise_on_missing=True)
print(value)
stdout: 6:26
